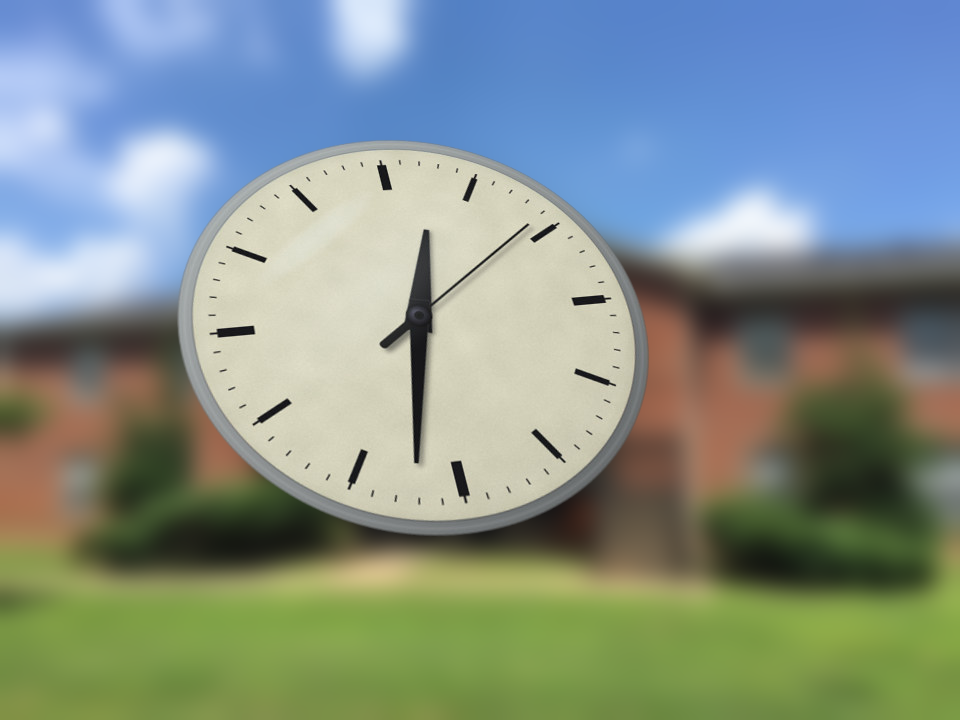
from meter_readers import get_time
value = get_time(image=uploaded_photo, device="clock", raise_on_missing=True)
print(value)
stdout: 12:32:09
